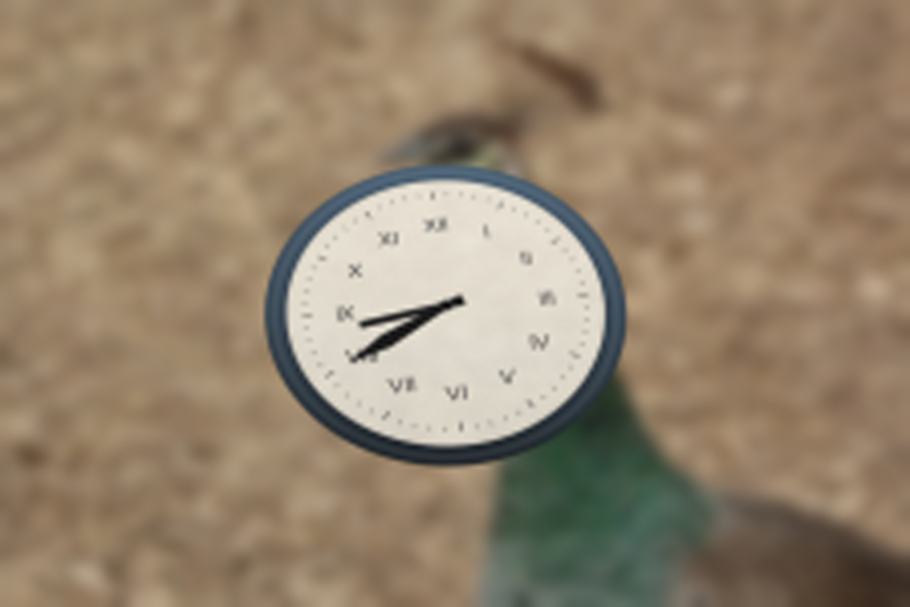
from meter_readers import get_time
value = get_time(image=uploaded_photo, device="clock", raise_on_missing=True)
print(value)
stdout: 8:40
